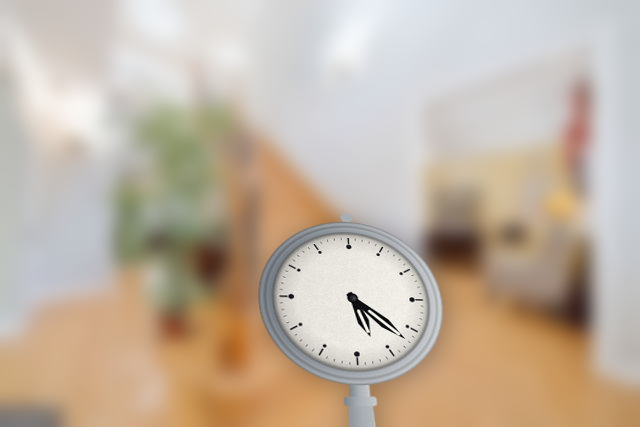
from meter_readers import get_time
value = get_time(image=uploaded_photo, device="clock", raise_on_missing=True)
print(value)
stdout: 5:22
